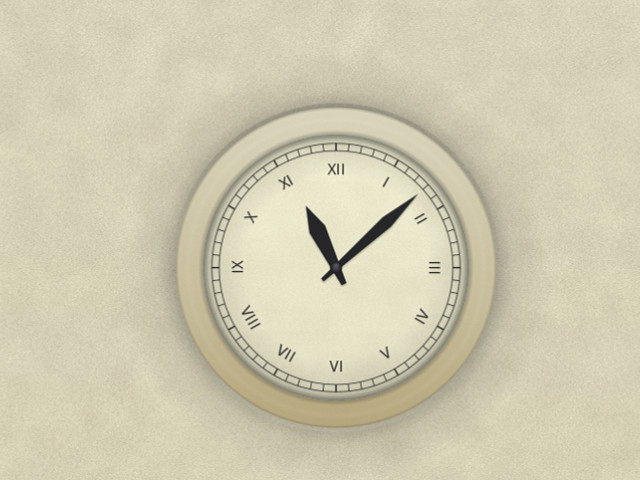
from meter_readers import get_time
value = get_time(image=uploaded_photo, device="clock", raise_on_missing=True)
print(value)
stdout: 11:08
